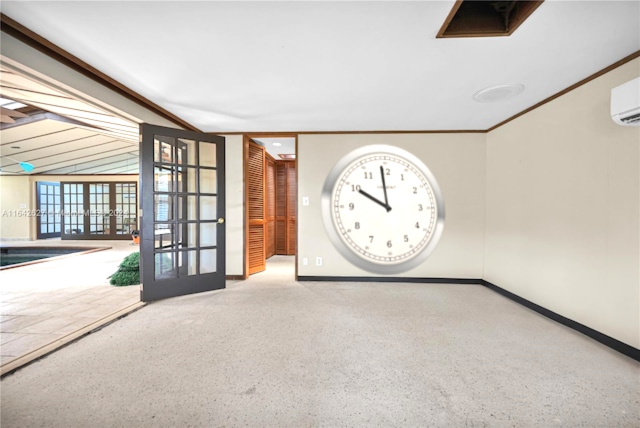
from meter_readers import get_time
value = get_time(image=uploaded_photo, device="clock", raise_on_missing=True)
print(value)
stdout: 9:59
